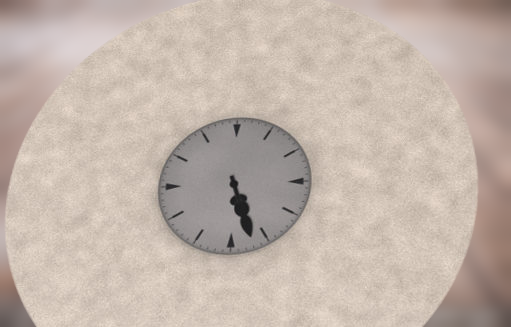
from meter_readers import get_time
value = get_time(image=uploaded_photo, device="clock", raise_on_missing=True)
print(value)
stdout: 5:27
